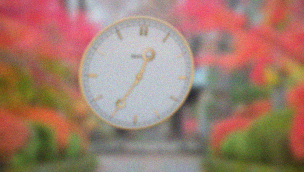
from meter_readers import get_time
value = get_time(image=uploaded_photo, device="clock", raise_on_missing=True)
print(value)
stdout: 12:35
